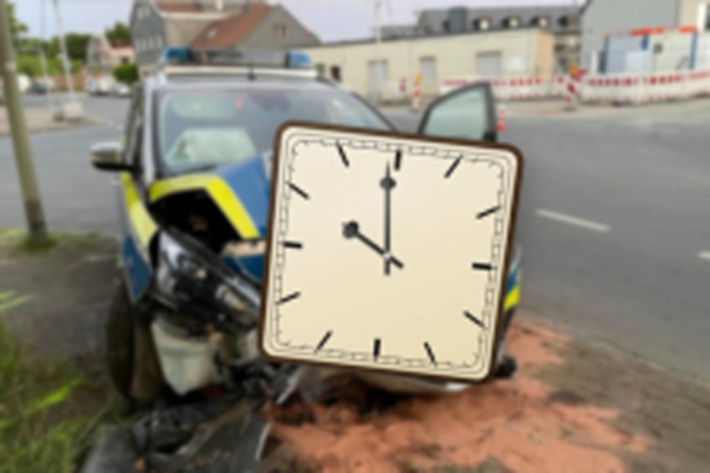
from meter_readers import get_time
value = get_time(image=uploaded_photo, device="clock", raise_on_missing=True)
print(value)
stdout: 9:59
